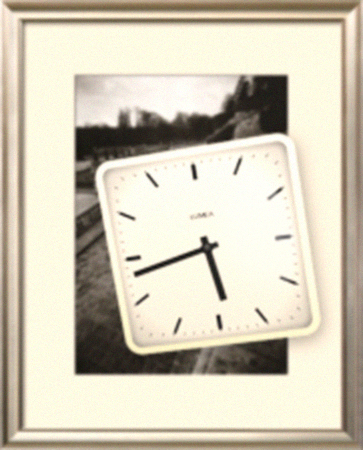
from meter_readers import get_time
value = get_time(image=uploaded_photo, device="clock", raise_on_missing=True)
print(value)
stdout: 5:43
